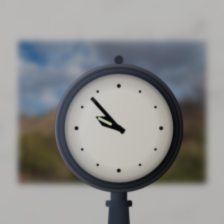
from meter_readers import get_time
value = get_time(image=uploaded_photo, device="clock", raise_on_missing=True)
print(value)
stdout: 9:53
